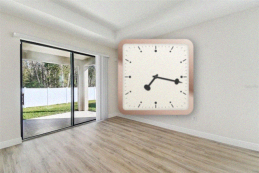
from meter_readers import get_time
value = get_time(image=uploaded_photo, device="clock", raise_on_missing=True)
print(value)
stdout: 7:17
